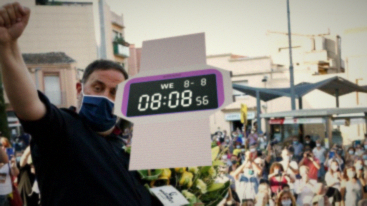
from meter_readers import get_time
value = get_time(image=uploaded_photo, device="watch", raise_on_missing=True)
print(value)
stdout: 8:08
